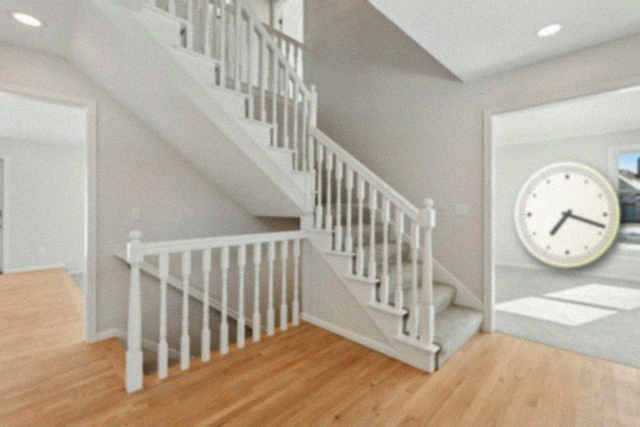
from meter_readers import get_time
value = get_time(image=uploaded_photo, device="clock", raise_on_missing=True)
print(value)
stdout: 7:18
